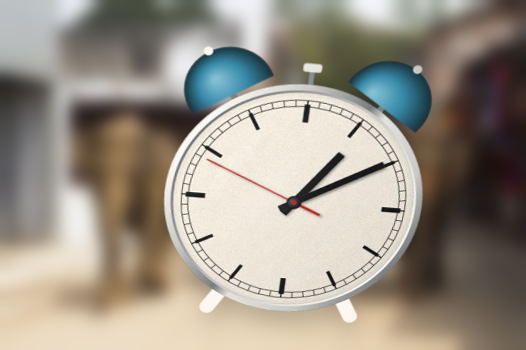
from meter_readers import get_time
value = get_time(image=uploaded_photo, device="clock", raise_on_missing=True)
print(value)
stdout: 1:09:49
